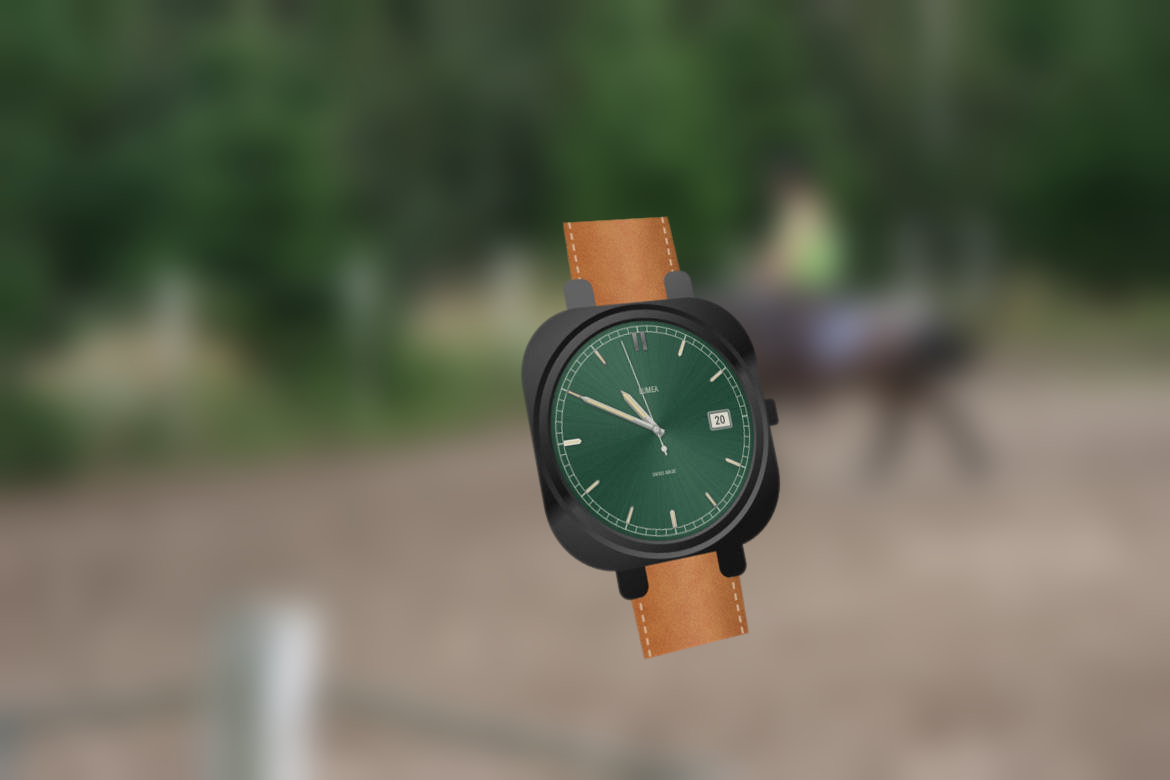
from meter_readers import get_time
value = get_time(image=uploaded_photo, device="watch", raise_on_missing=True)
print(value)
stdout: 10:49:58
